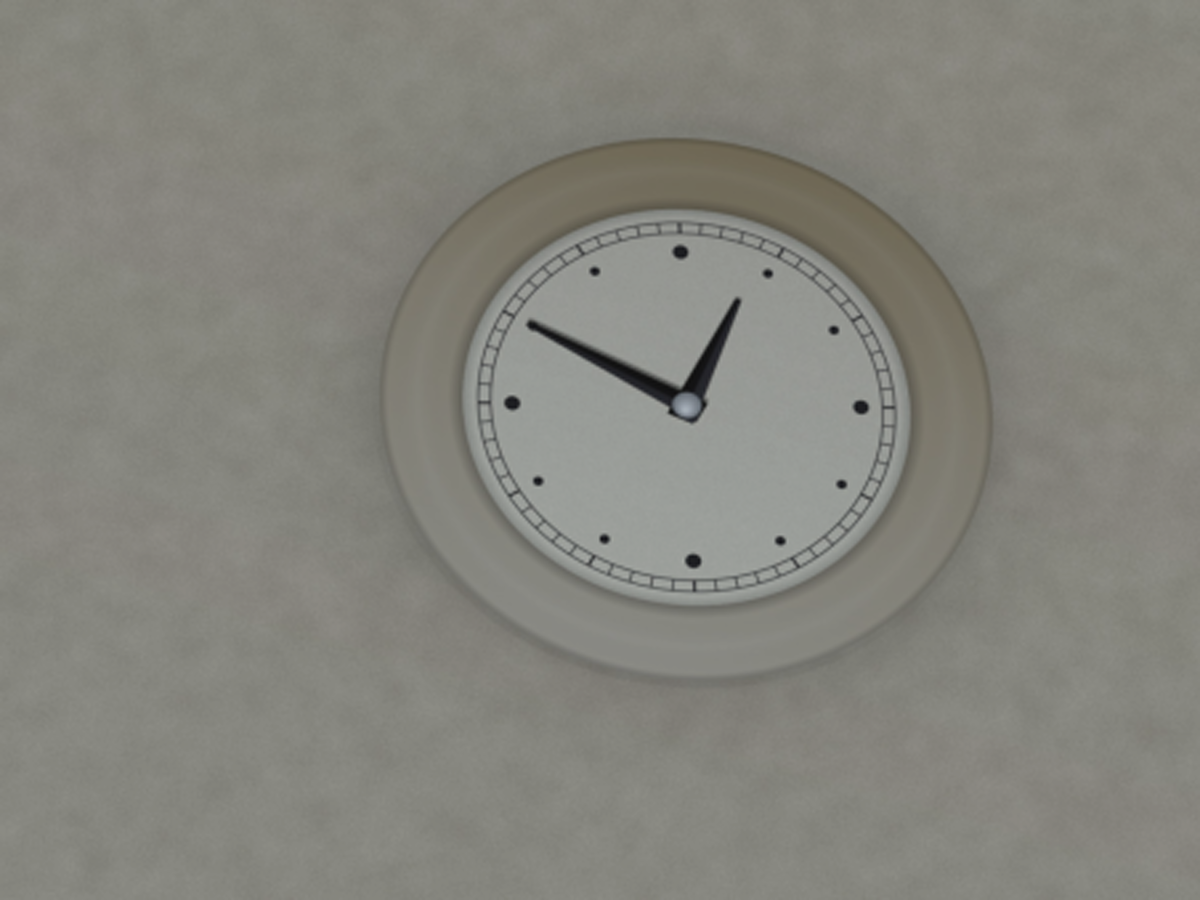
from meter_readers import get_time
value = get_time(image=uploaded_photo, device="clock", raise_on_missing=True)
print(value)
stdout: 12:50
